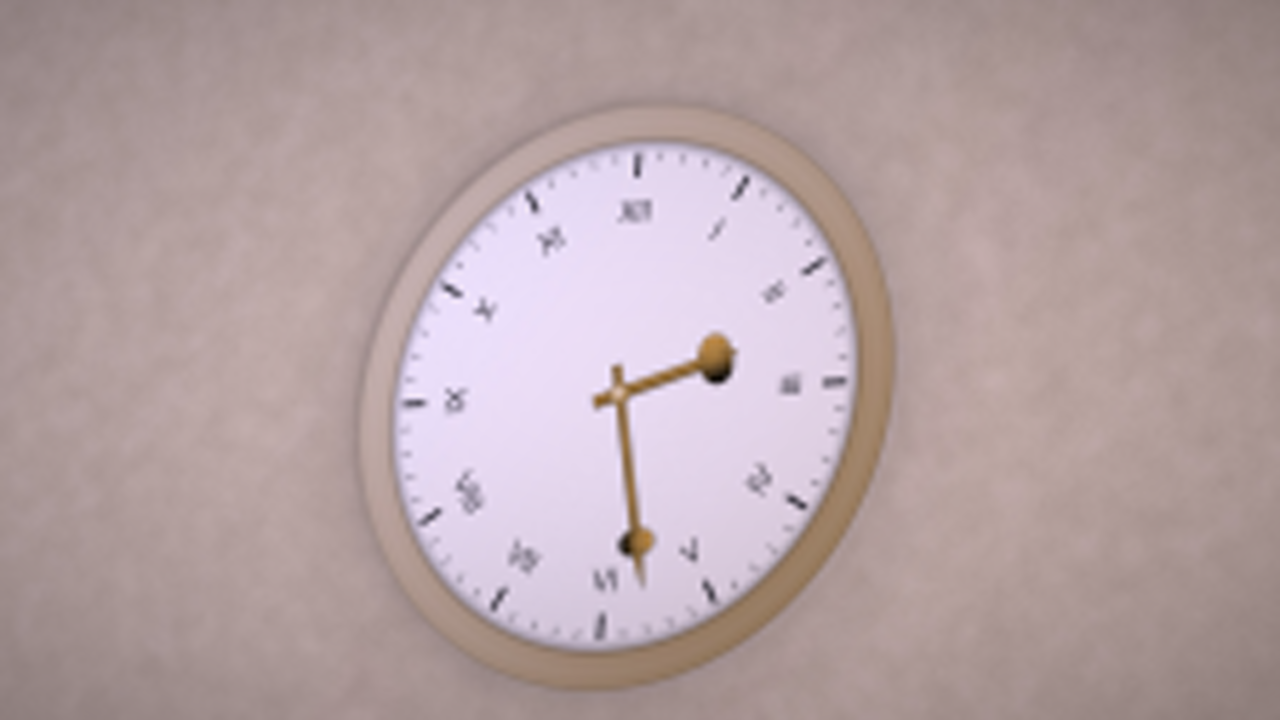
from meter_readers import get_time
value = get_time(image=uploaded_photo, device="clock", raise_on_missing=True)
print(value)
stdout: 2:28
